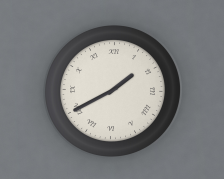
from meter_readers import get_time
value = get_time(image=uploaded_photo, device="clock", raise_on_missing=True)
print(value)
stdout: 1:40
